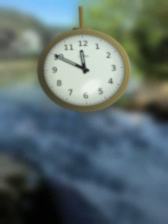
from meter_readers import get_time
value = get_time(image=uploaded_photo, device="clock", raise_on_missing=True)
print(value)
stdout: 11:50
